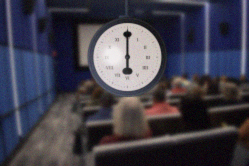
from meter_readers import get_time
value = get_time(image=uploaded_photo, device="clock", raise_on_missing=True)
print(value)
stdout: 6:00
